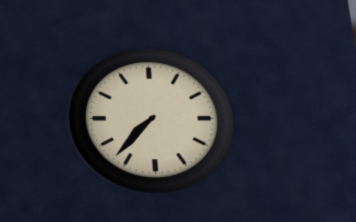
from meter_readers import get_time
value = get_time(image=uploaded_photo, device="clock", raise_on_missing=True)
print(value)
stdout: 7:37
